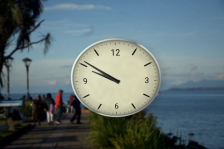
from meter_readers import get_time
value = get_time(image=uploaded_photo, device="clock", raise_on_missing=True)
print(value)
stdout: 9:51
